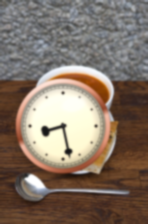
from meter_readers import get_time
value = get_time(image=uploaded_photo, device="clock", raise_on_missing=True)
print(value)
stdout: 8:28
